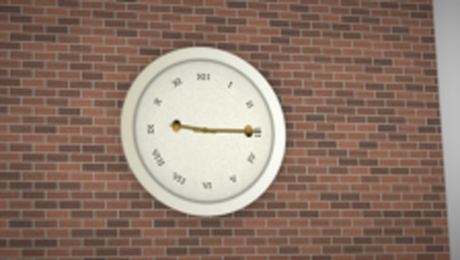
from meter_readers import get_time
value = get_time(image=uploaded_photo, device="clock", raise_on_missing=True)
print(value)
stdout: 9:15
